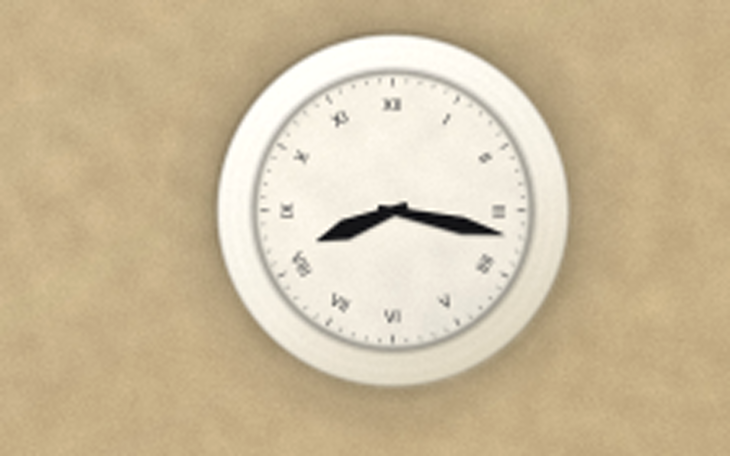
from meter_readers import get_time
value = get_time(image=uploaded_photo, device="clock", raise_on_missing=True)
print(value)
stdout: 8:17
